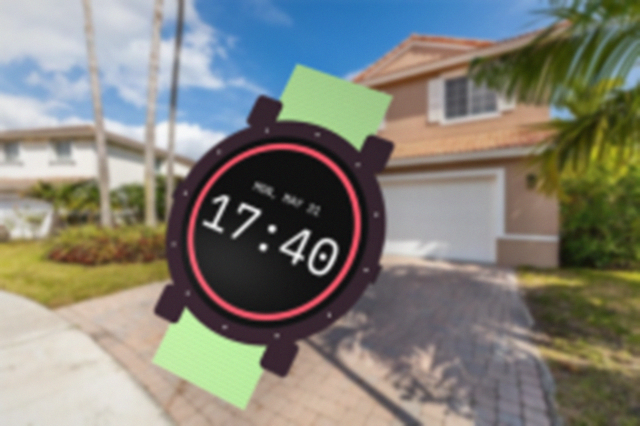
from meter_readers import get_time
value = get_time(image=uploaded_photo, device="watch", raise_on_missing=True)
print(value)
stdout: 17:40
